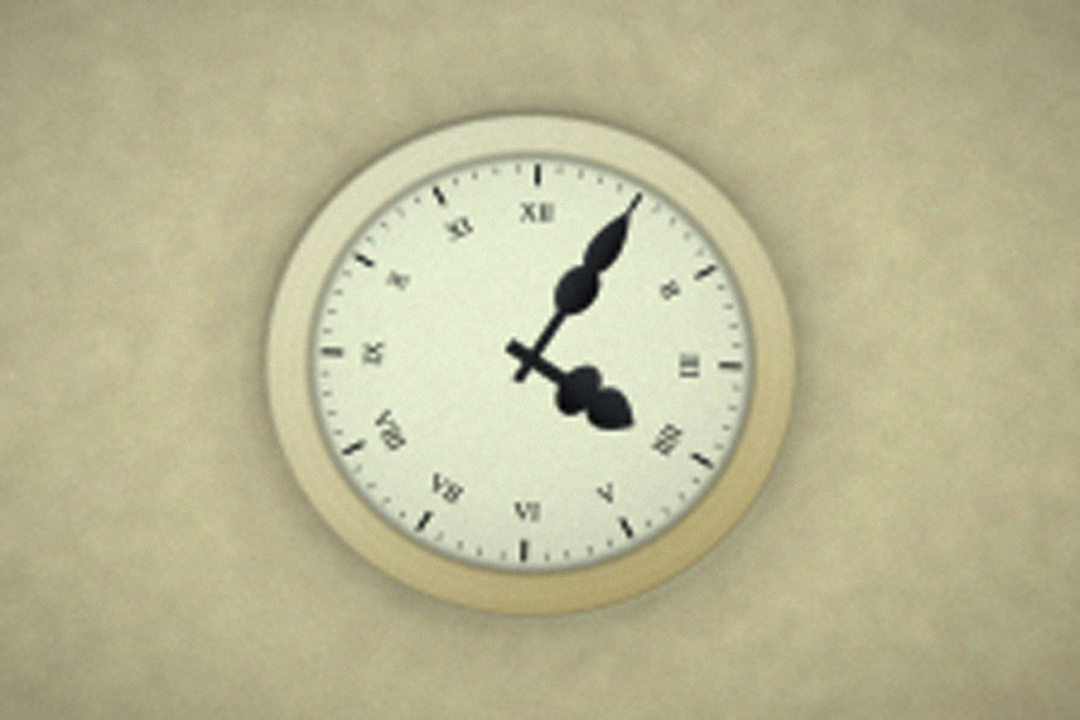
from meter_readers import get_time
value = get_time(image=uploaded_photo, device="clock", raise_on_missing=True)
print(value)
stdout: 4:05
